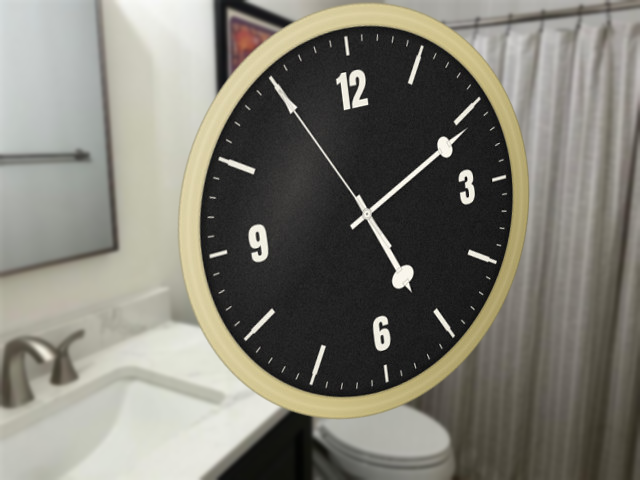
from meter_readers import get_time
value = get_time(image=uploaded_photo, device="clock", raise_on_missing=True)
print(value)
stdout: 5:10:55
